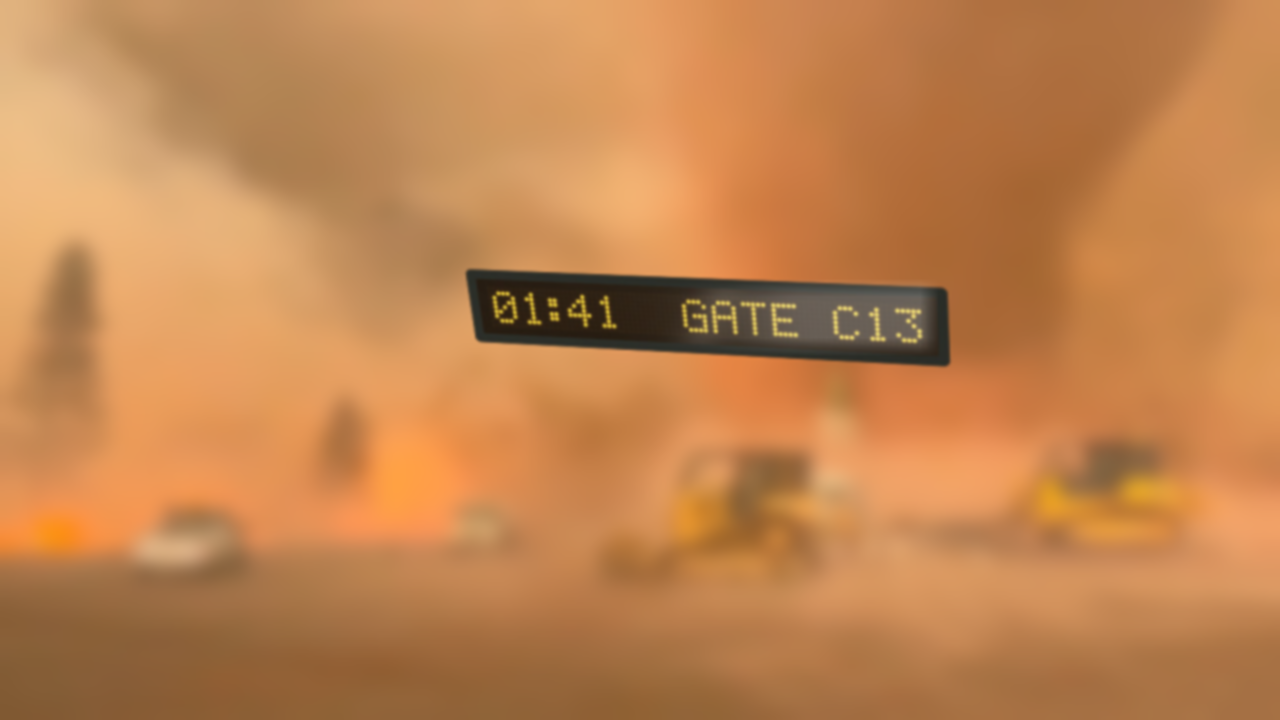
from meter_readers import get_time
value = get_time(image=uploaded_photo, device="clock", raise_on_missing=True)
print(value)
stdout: 1:41
